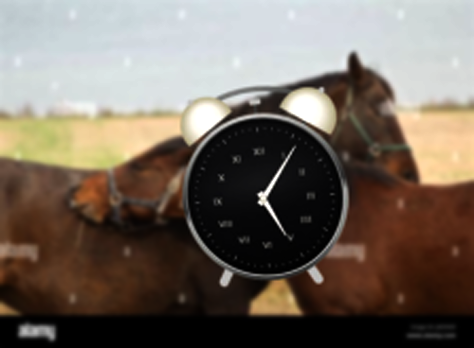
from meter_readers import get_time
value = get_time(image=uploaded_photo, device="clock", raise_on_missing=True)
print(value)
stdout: 5:06
